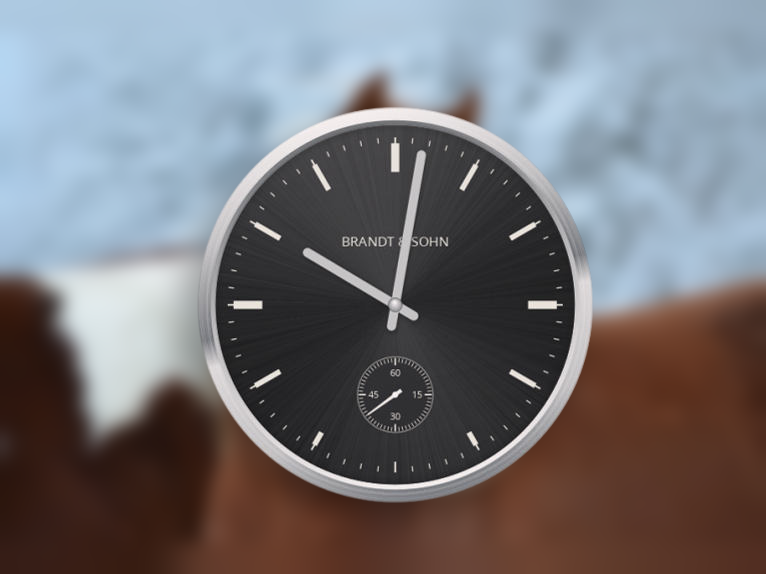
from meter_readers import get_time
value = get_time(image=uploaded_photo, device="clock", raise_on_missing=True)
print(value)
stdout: 10:01:39
